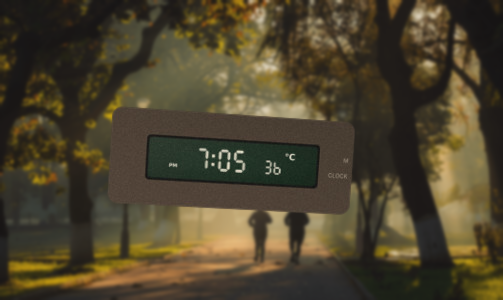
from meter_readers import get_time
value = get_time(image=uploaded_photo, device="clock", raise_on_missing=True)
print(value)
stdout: 7:05
